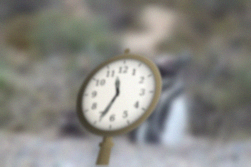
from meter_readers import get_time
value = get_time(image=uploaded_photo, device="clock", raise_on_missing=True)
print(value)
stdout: 11:34
